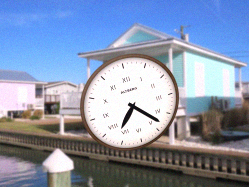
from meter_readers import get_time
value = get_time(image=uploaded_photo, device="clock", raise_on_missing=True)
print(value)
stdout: 7:23
